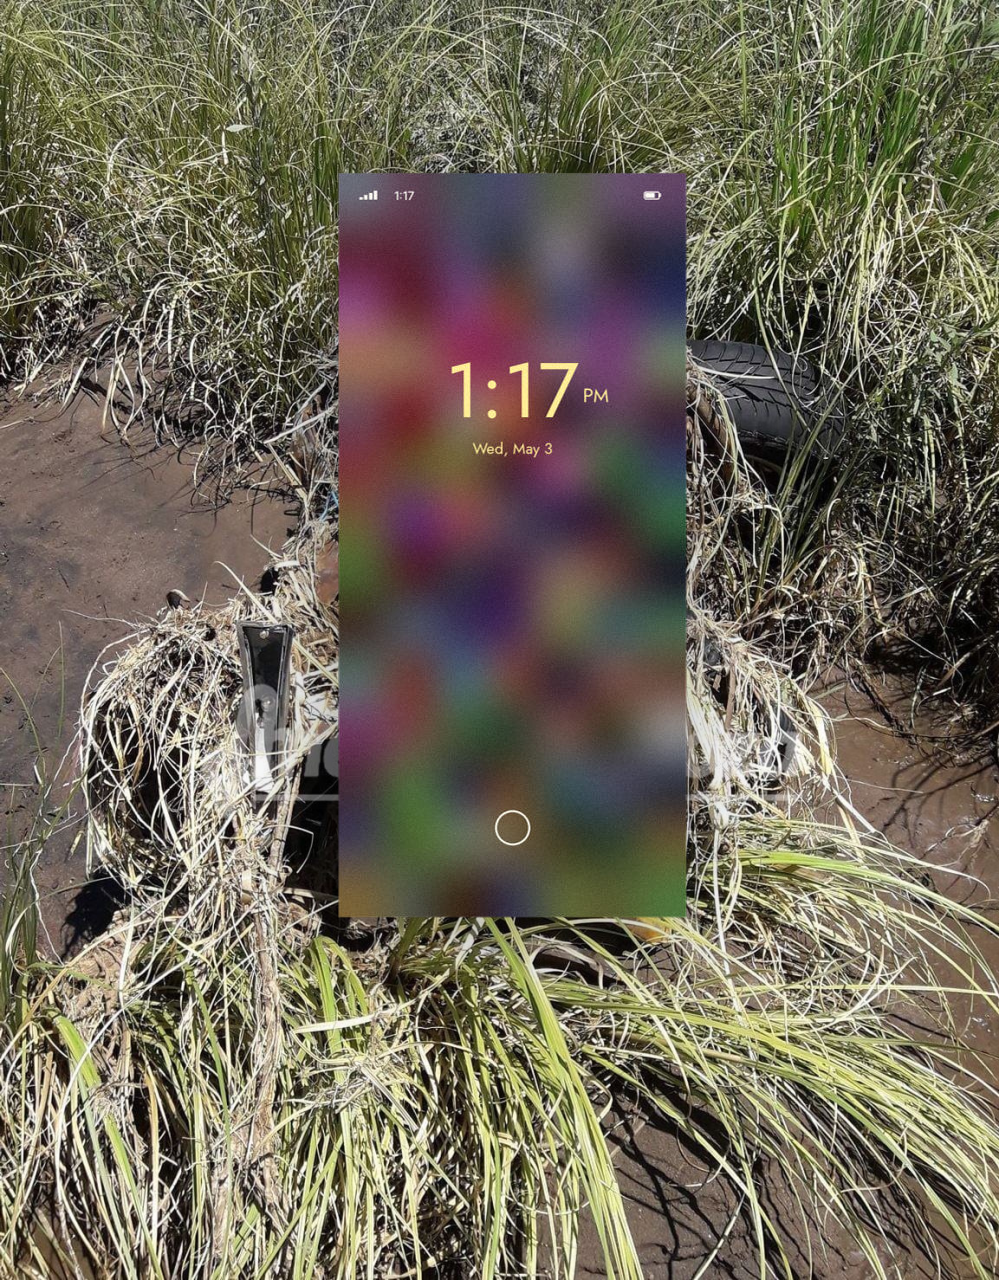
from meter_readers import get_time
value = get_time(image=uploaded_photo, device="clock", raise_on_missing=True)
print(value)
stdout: 1:17
